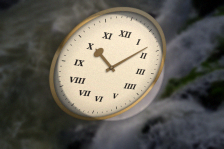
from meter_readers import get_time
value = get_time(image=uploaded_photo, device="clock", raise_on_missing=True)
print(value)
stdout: 10:08
